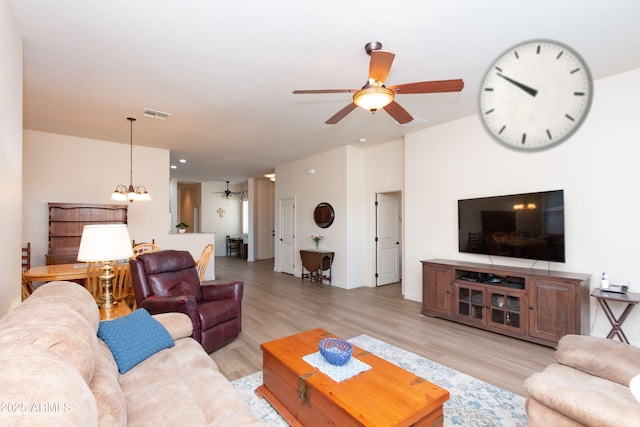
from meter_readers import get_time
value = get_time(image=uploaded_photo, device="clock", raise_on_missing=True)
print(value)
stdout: 9:49
